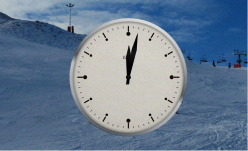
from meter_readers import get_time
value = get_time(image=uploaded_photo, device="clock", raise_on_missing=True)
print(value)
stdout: 12:02
